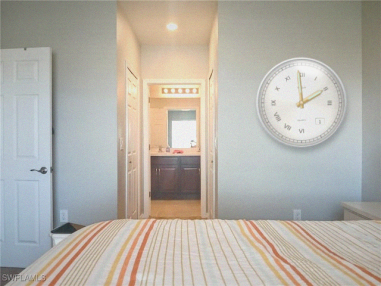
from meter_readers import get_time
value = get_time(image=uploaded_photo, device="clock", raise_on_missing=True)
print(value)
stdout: 1:59
